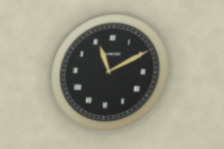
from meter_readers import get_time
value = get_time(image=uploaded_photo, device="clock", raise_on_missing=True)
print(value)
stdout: 11:10
